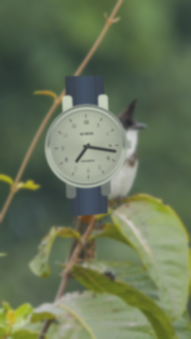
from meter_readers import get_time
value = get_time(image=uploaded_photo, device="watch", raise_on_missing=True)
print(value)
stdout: 7:17
